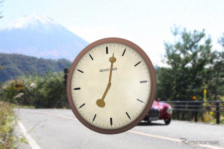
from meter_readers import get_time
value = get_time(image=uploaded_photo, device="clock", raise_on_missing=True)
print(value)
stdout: 7:02
